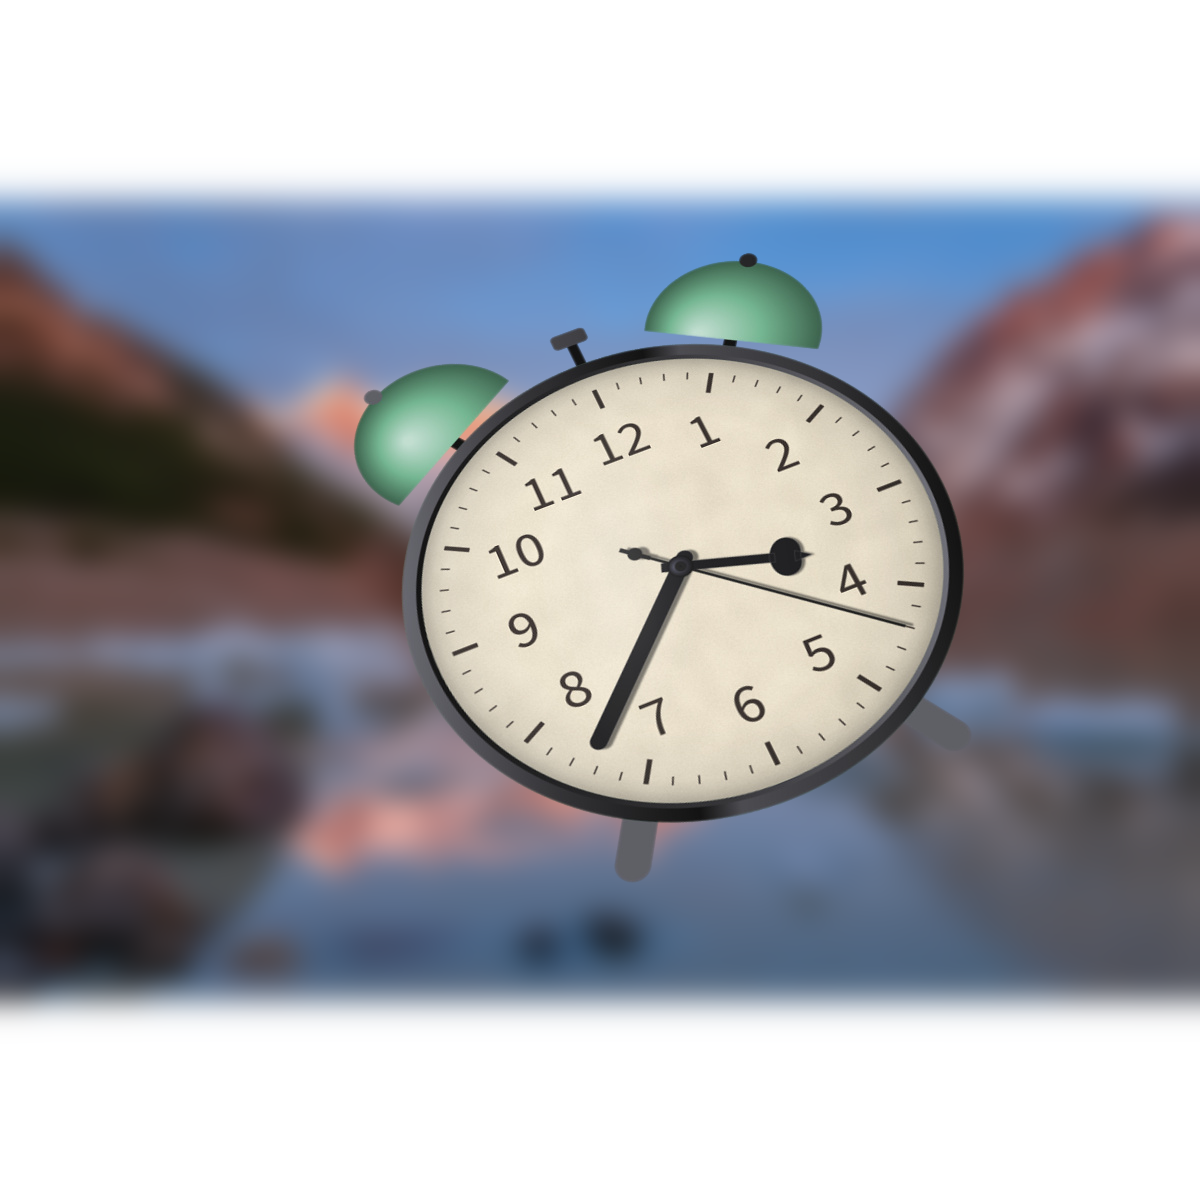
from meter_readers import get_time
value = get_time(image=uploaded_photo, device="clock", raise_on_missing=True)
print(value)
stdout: 3:37:22
